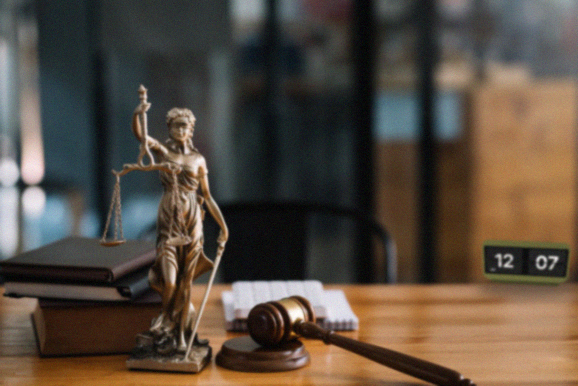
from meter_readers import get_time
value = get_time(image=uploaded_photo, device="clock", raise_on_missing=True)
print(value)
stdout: 12:07
